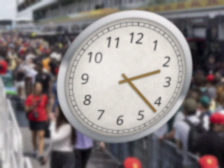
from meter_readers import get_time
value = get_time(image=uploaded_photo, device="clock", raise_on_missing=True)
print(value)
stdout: 2:22
